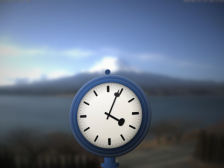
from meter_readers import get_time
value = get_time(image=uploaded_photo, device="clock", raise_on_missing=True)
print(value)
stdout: 4:04
